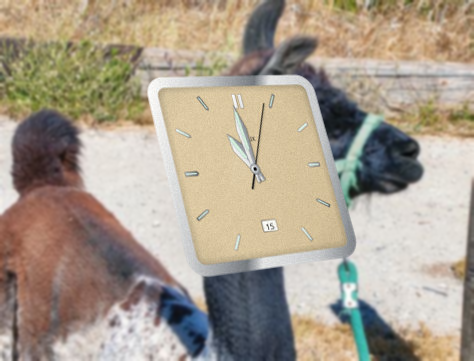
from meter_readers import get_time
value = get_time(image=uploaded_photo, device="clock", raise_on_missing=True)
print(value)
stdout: 10:59:04
